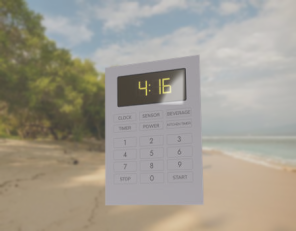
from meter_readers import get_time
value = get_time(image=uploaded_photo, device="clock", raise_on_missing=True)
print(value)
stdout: 4:16
